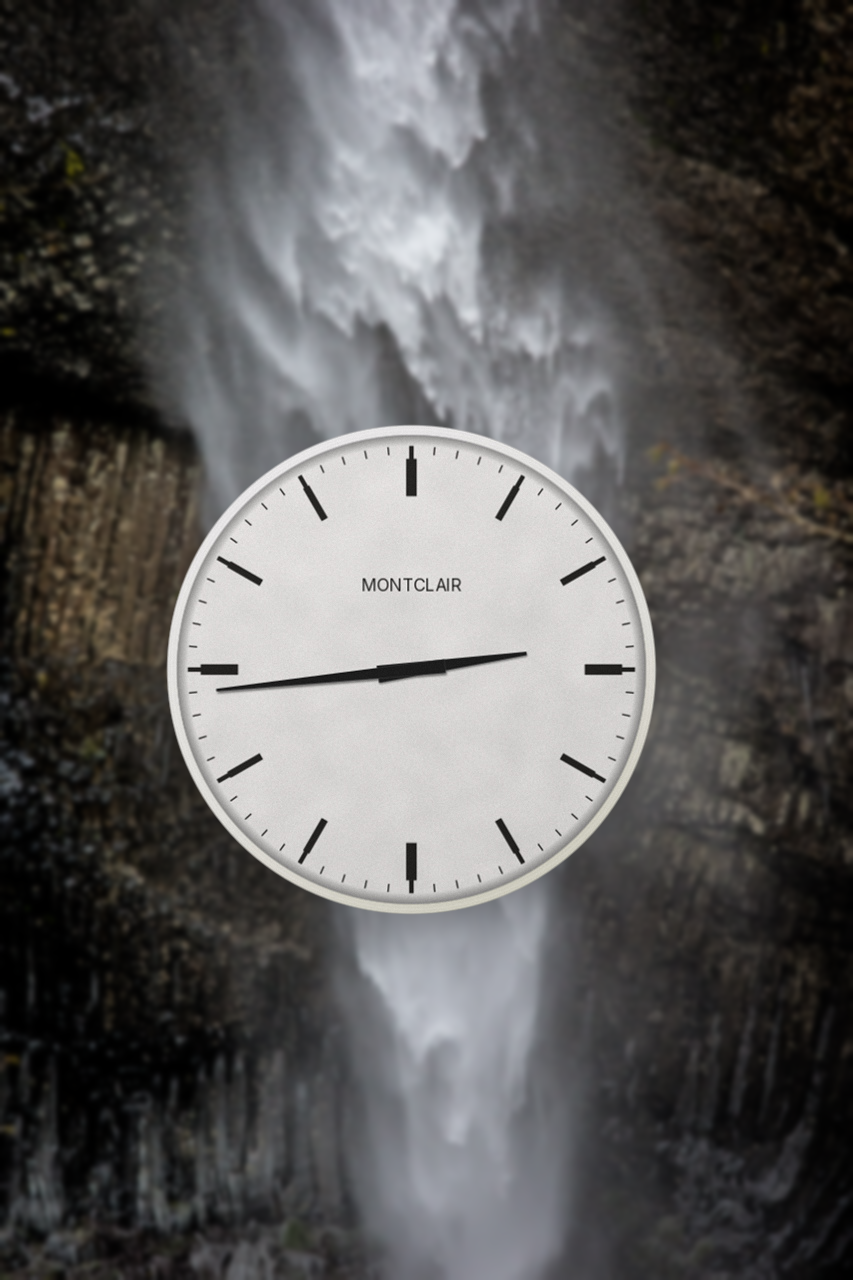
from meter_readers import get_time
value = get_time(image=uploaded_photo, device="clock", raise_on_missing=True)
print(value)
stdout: 2:44
